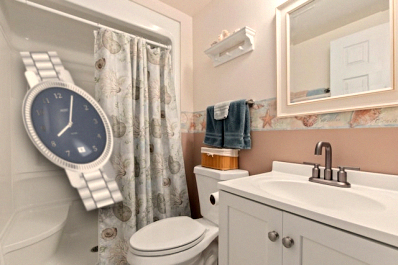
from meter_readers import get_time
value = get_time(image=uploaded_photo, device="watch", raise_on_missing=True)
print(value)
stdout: 8:05
